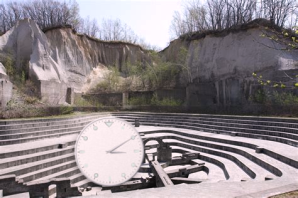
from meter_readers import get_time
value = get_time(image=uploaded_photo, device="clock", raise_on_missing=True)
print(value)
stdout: 3:10
